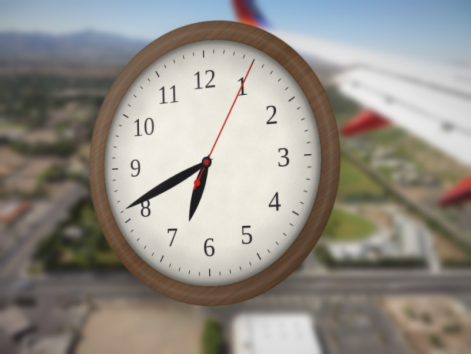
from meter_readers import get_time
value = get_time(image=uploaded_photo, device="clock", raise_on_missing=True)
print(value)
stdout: 6:41:05
